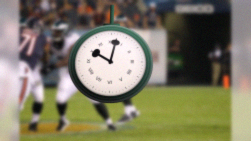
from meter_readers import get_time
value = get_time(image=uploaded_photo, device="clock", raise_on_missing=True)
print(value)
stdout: 10:02
